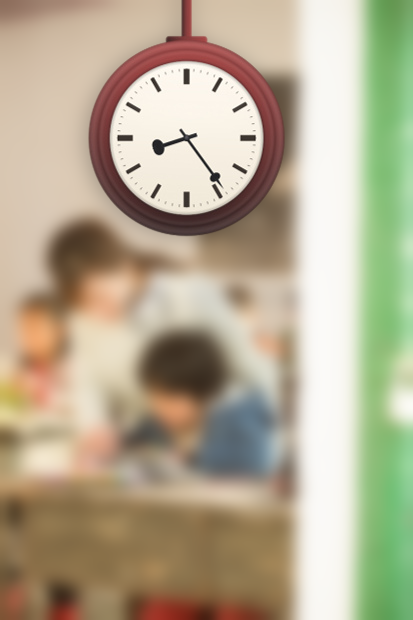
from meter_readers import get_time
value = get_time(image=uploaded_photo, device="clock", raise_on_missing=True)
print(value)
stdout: 8:24
